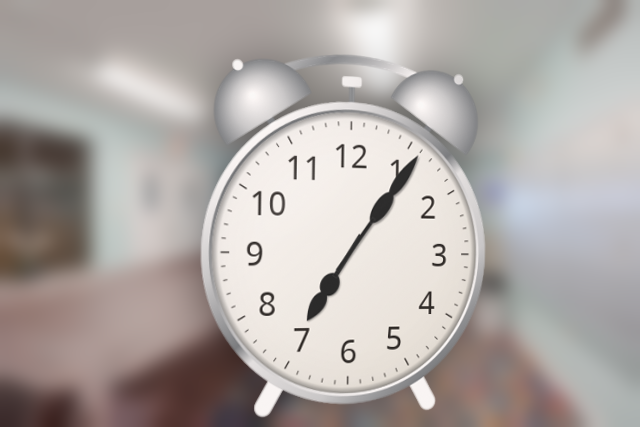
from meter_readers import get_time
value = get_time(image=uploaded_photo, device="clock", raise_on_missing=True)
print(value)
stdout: 7:06
